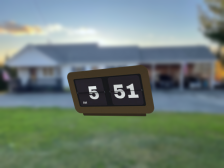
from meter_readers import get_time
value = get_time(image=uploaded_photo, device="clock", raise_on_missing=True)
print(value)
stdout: 5:51
